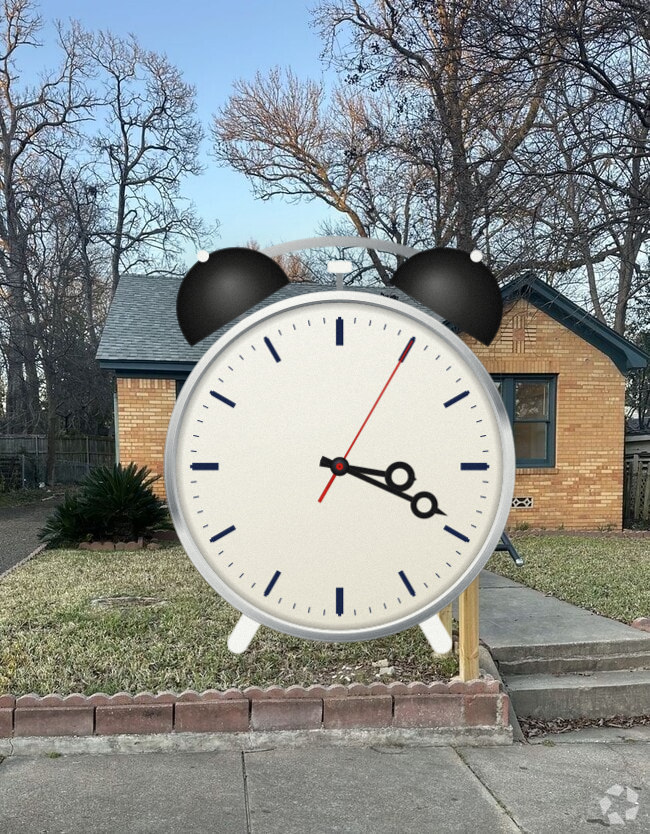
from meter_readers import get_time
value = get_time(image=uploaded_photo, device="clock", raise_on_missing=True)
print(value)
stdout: 3:19:05
